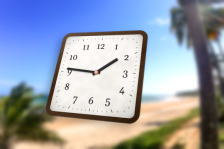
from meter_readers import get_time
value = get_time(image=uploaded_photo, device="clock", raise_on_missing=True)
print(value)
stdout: 1:46
